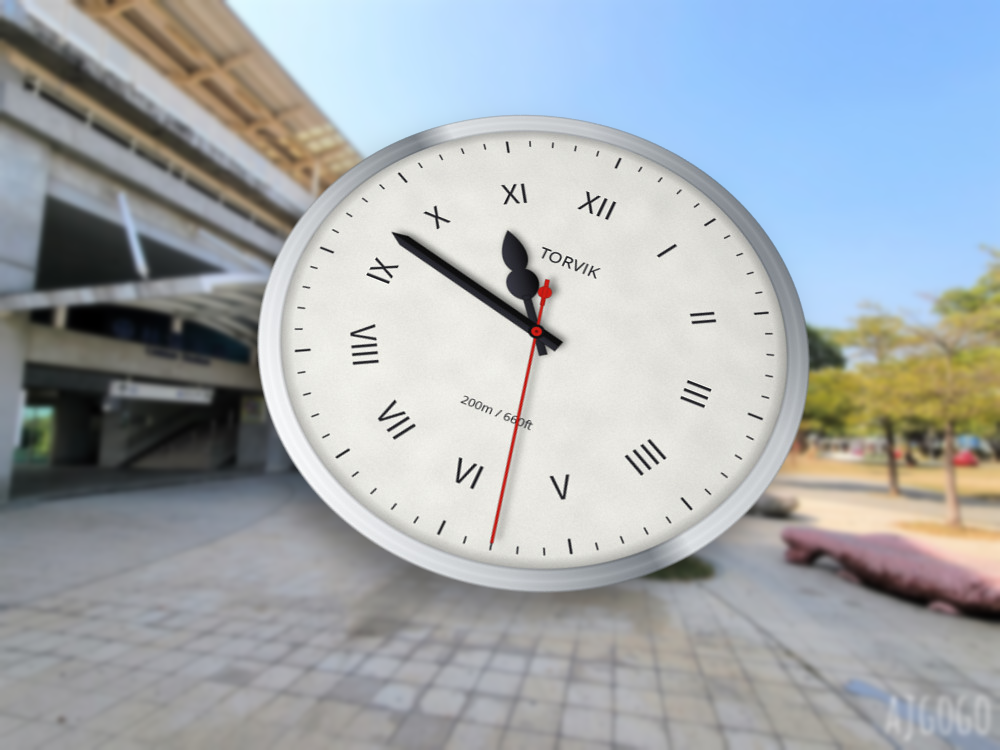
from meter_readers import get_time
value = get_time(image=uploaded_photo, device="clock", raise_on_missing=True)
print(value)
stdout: 10:47:28
